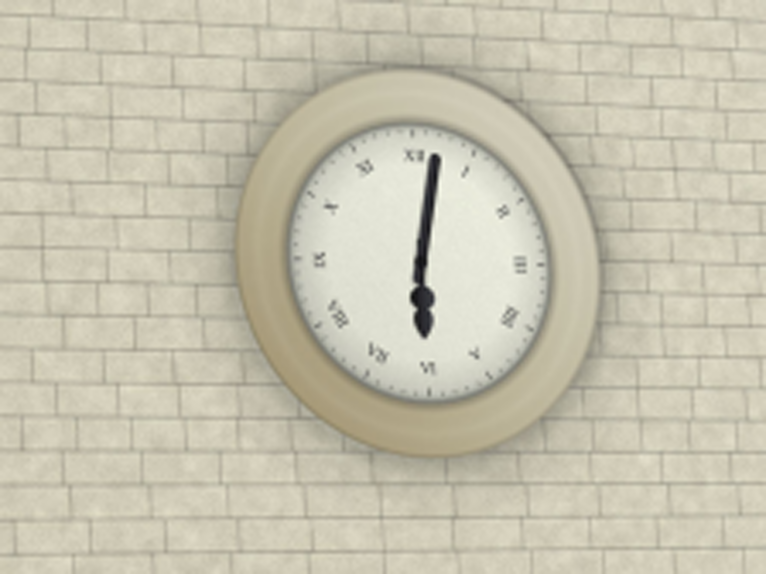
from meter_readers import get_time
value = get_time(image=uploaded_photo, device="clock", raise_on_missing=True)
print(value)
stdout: 6:02
